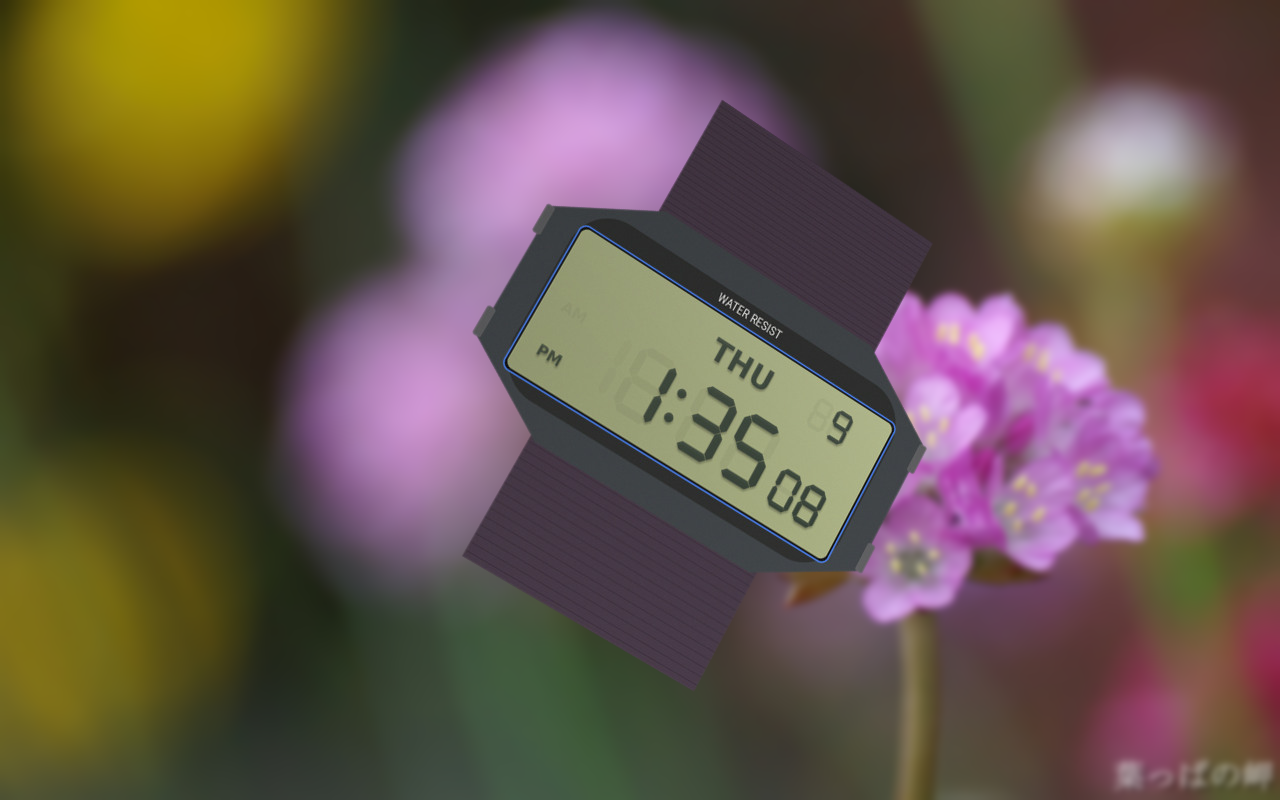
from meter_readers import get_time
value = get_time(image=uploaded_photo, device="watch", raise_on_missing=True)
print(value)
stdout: 1:35:08
